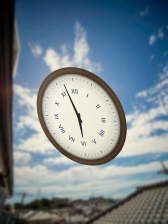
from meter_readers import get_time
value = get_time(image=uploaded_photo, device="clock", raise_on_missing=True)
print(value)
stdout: 5:57
